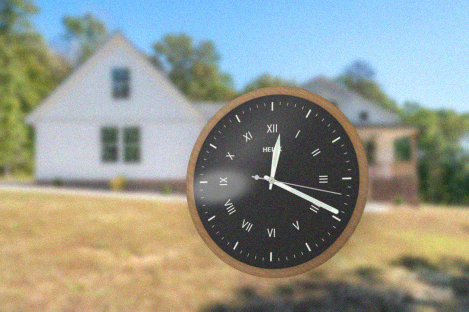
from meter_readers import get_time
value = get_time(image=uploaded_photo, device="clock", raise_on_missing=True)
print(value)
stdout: 12:19:17
